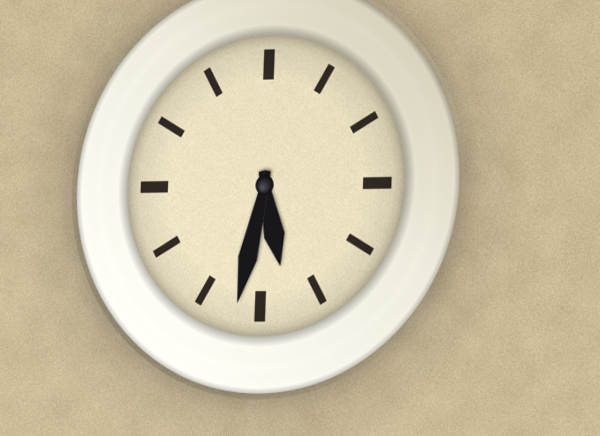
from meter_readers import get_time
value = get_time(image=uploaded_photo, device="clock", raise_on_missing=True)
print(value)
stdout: 5:32
